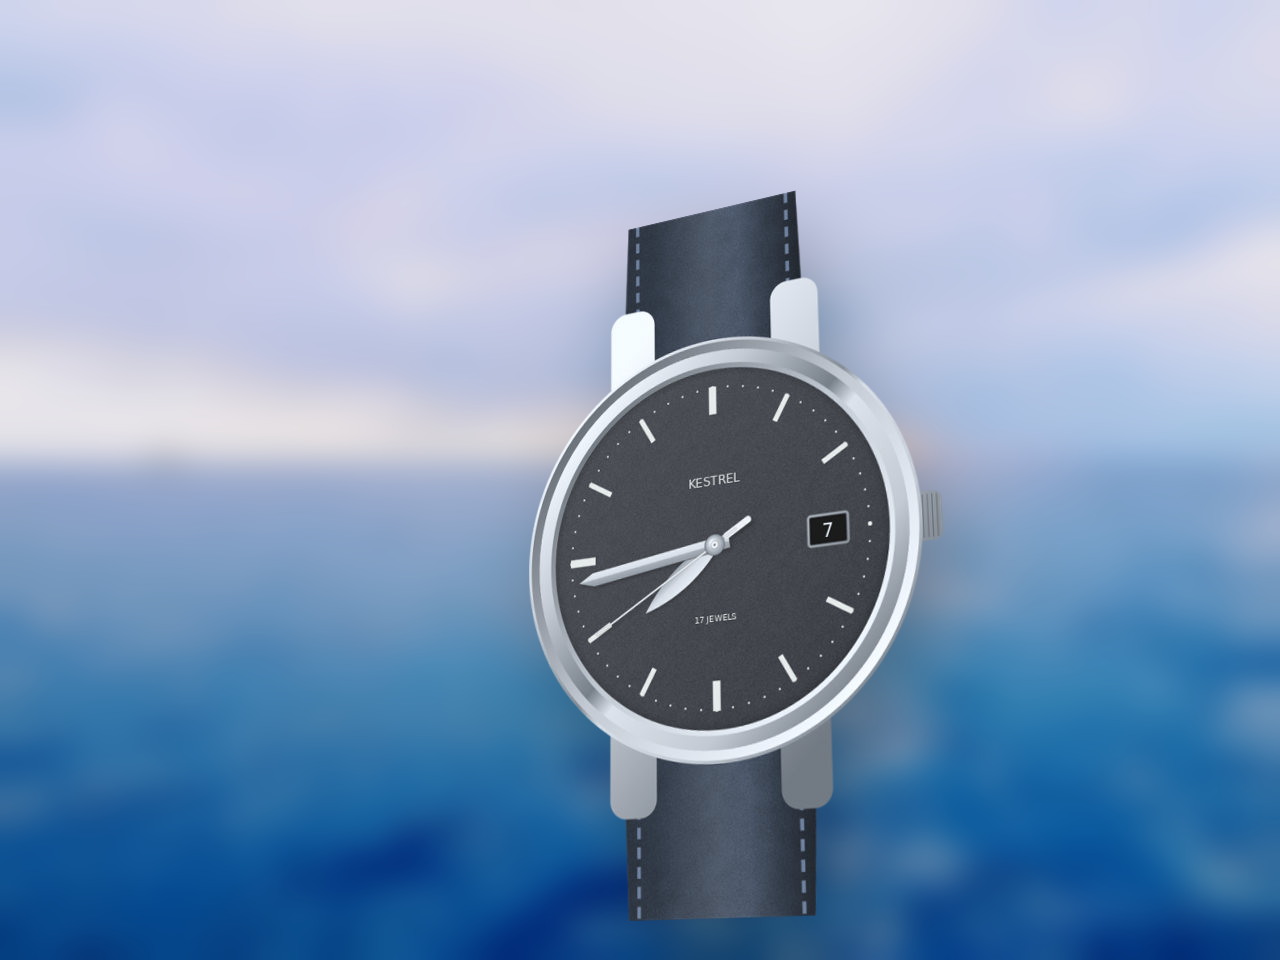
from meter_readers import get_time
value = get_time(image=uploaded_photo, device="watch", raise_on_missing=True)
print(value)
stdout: 7:43:40
